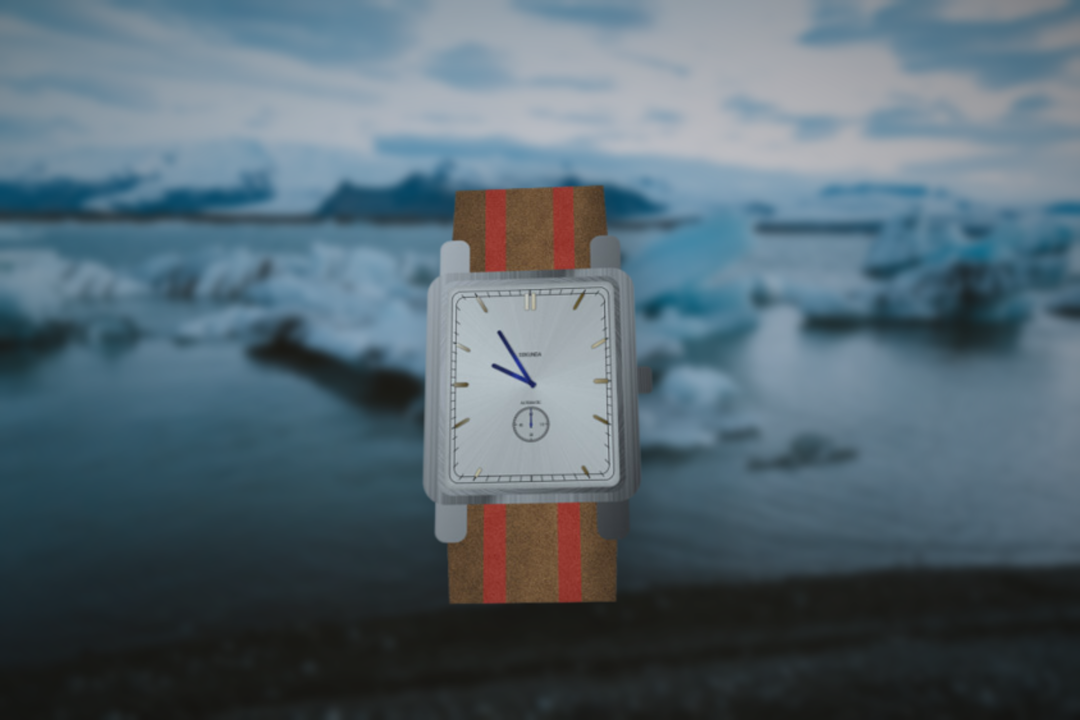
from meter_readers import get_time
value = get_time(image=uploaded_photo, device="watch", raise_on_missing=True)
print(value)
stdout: 9:55
